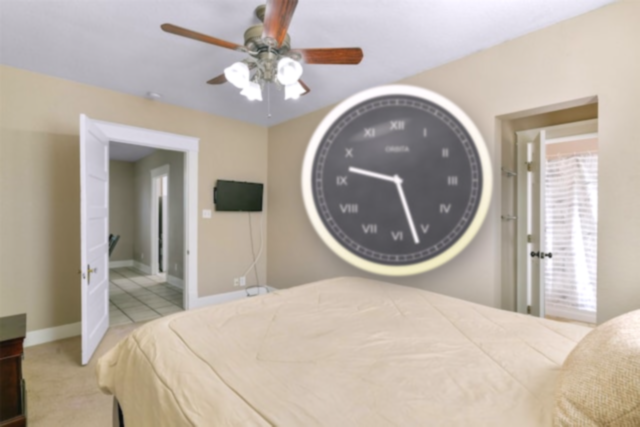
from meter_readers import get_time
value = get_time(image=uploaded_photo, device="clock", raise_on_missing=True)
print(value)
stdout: 9:27
